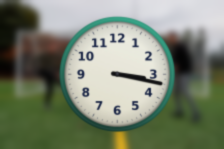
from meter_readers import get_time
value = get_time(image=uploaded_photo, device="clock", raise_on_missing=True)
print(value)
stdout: 3:17
